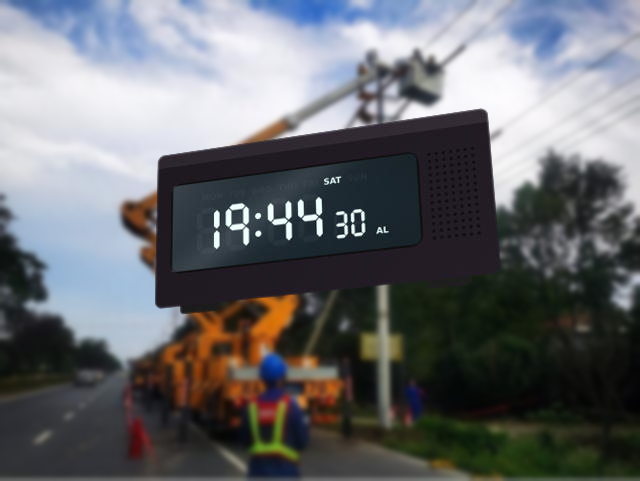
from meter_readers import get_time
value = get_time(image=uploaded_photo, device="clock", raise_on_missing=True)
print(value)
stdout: 19:44:30
